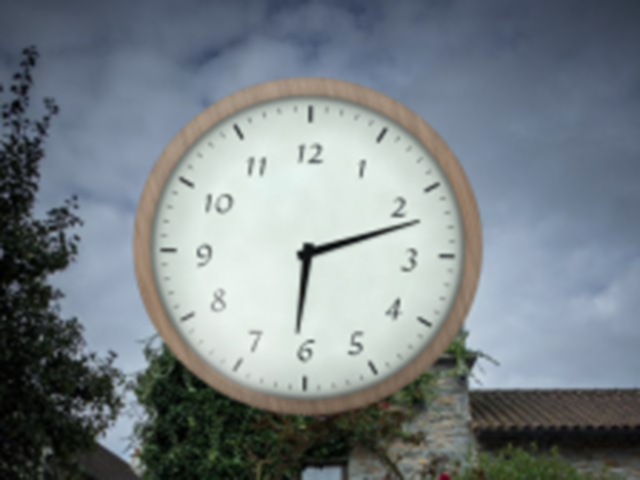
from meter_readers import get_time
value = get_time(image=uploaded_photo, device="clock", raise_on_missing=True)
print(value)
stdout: 6:12
